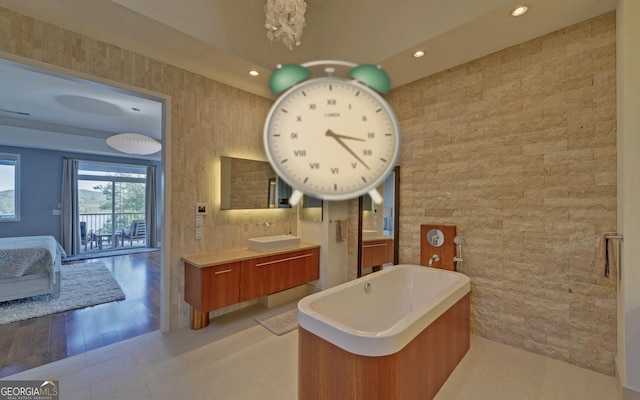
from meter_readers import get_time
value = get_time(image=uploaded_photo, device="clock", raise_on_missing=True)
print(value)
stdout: 3:23
